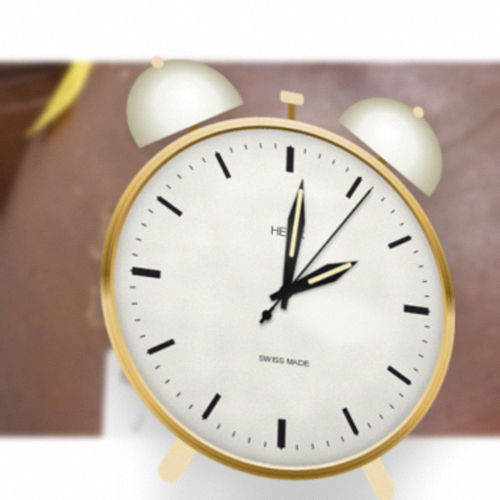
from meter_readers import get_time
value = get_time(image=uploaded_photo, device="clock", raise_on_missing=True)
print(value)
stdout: 2:01:06
